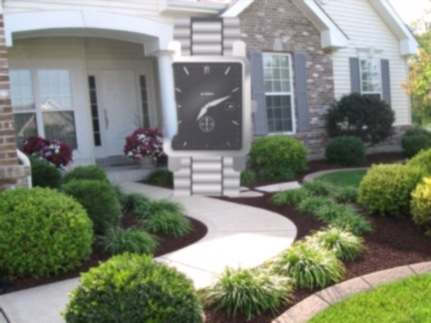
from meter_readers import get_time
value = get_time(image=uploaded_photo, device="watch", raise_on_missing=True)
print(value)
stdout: 7:11
